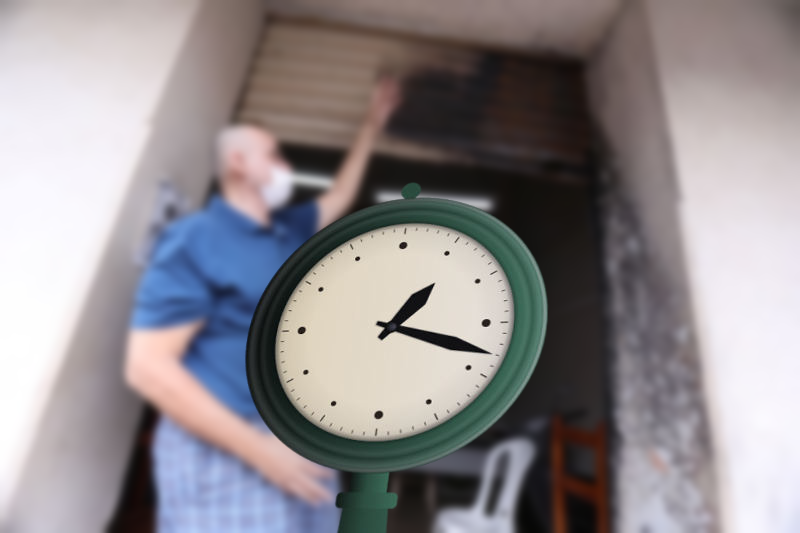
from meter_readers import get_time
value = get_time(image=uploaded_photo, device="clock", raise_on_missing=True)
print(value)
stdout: 1:18
